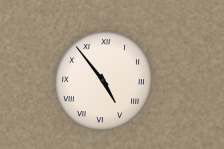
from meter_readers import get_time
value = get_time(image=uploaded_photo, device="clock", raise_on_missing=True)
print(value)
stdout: 4:53
